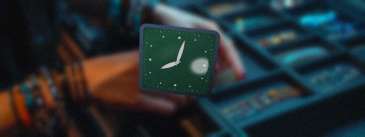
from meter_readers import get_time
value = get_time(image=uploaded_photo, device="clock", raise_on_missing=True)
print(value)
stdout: 8:02
